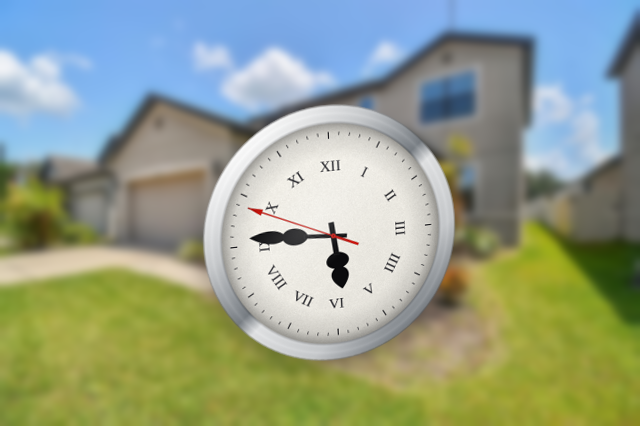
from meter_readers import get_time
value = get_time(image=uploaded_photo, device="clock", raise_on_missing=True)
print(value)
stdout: 5:45:49
